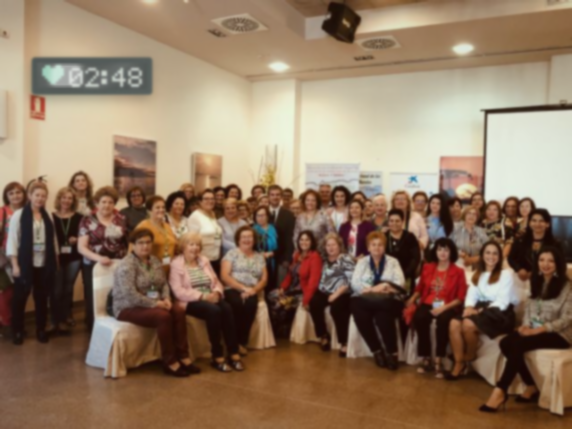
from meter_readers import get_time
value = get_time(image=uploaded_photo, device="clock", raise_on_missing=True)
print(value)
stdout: 2:48
